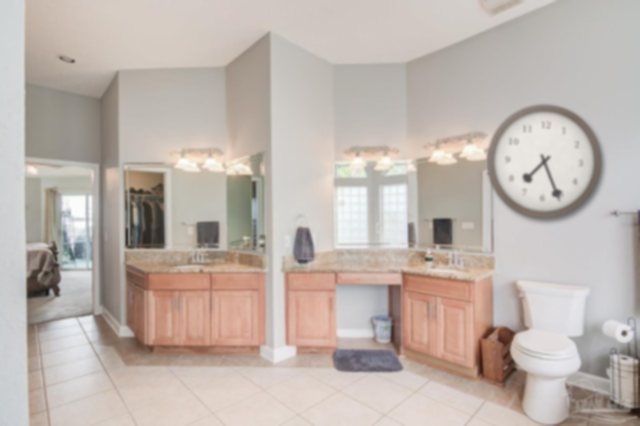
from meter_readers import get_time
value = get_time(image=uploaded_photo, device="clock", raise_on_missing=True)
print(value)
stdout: 7:26
